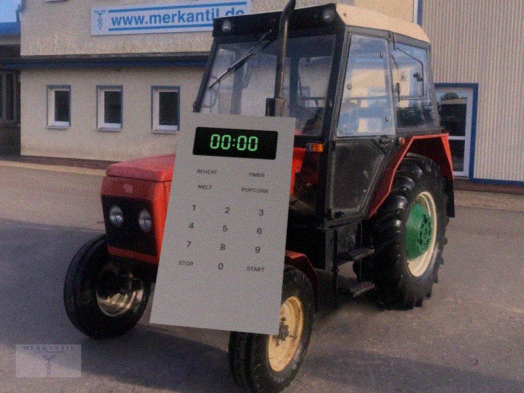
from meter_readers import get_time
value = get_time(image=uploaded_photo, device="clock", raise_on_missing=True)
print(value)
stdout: 0:00
